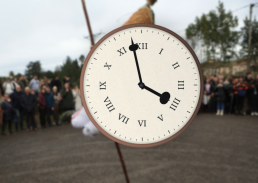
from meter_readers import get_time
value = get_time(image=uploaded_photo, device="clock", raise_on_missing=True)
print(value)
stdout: 3:58
